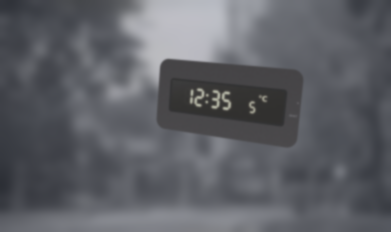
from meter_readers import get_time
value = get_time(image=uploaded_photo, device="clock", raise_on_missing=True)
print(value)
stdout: 12:35
